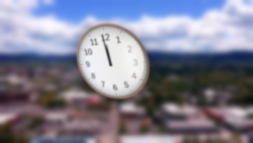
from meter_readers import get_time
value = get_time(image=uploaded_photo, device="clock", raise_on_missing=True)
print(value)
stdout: 11:59
